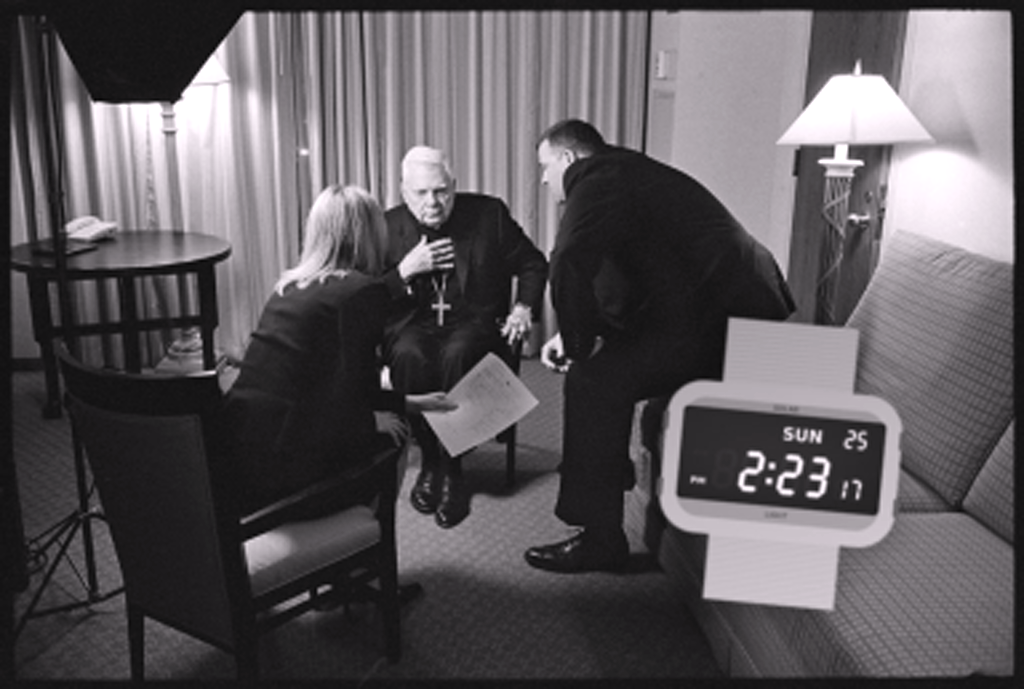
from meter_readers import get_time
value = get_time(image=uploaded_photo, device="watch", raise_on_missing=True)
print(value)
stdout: 2:23:17
